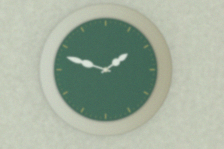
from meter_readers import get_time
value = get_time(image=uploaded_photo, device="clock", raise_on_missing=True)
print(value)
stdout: 1:48
